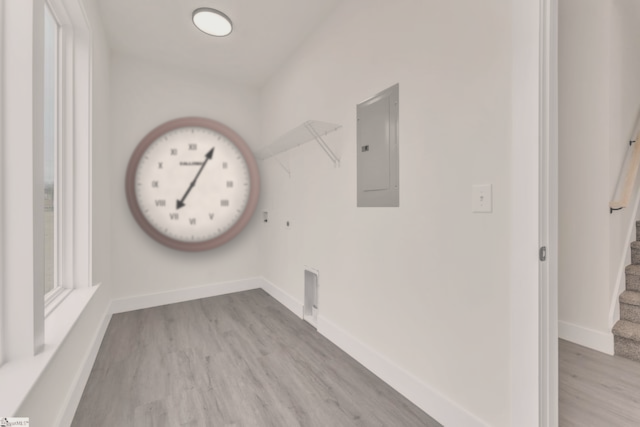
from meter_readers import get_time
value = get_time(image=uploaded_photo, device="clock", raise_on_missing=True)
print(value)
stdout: 7:05
